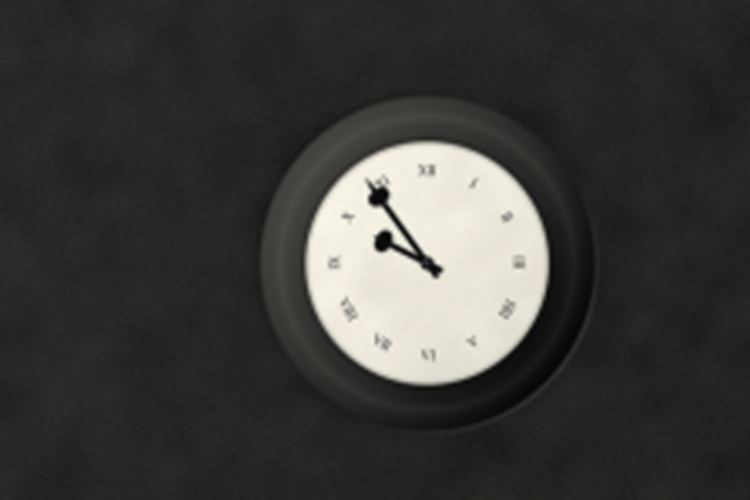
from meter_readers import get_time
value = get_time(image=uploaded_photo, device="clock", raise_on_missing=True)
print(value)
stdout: 9:54
